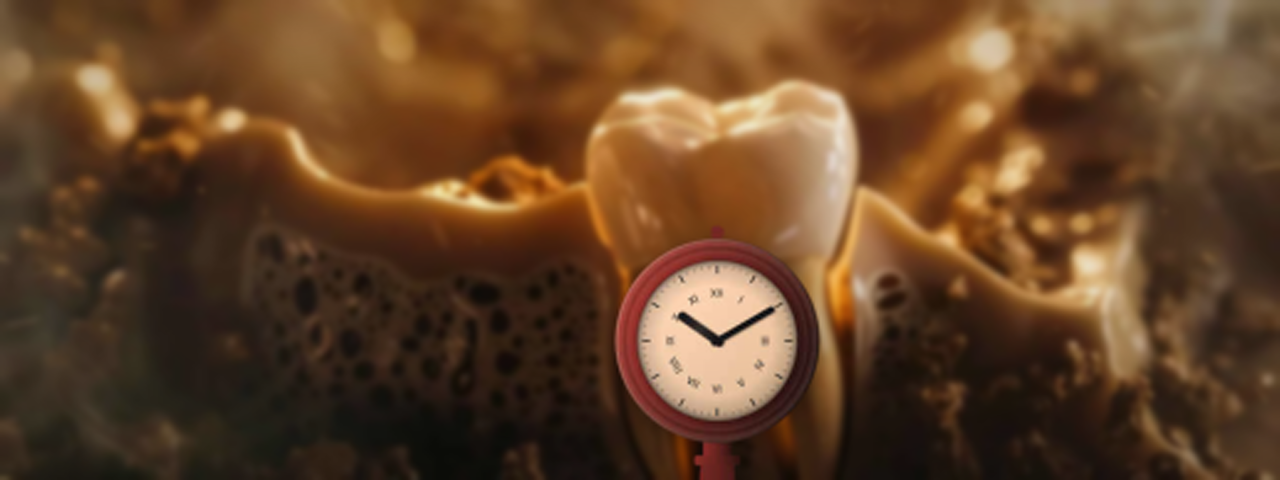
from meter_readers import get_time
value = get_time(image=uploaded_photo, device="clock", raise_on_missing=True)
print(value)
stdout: 10:10
